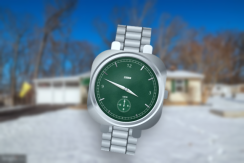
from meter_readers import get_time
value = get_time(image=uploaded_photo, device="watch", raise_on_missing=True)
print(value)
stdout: 3:48
